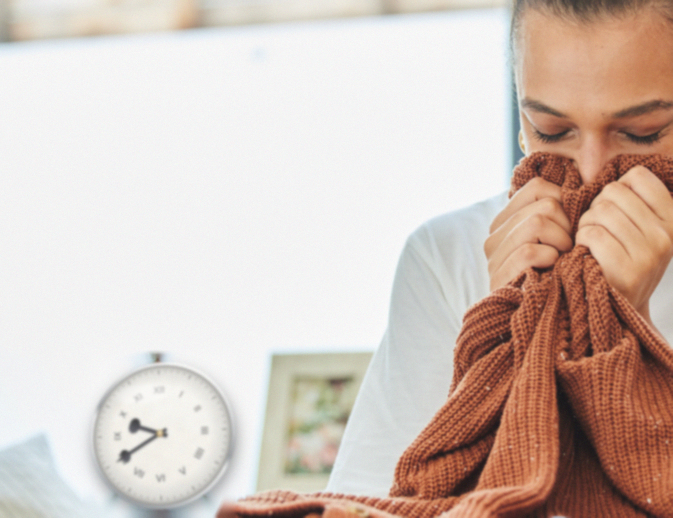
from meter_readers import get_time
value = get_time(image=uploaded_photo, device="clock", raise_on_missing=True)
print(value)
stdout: 9:40
